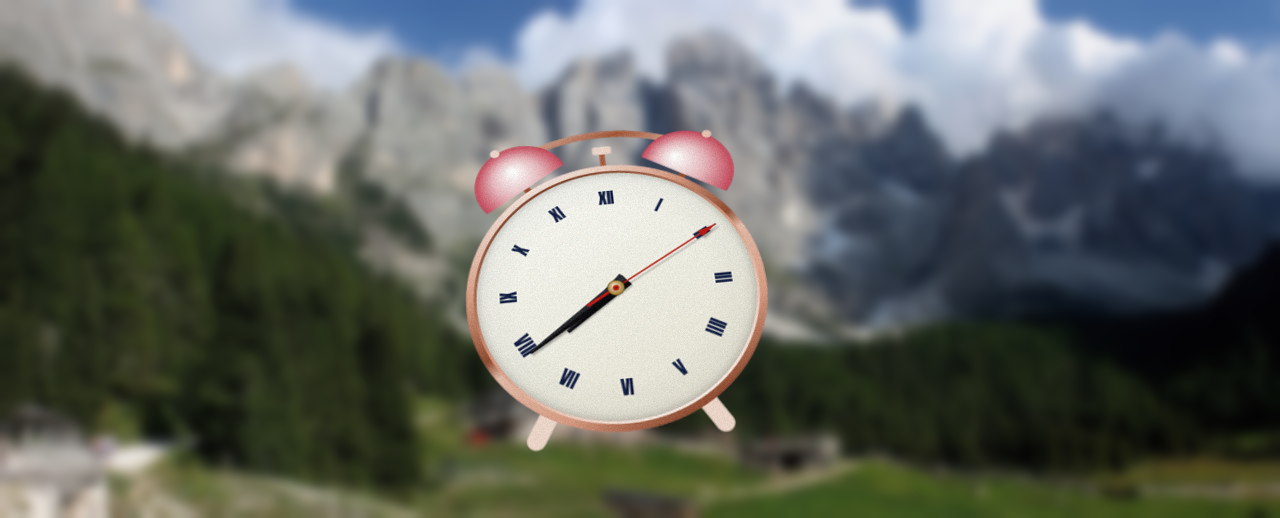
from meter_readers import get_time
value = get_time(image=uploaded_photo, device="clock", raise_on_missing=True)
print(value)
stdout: 7:39:10
